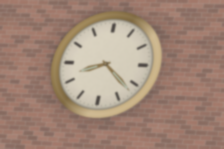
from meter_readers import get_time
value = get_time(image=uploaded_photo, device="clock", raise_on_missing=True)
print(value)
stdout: 8:22
